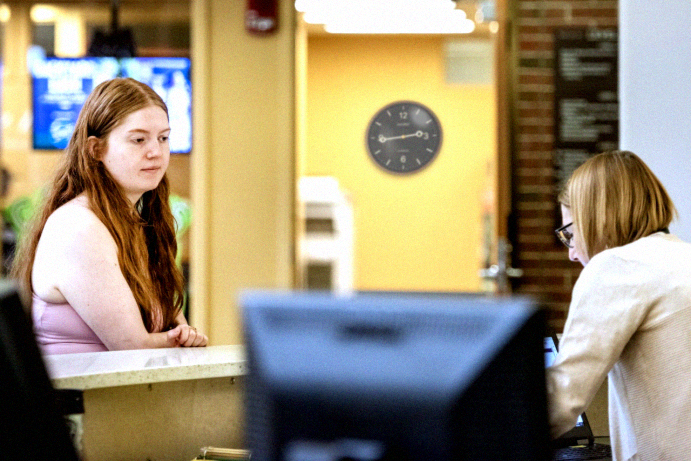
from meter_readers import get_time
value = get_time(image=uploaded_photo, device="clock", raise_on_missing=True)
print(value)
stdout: 2:44
